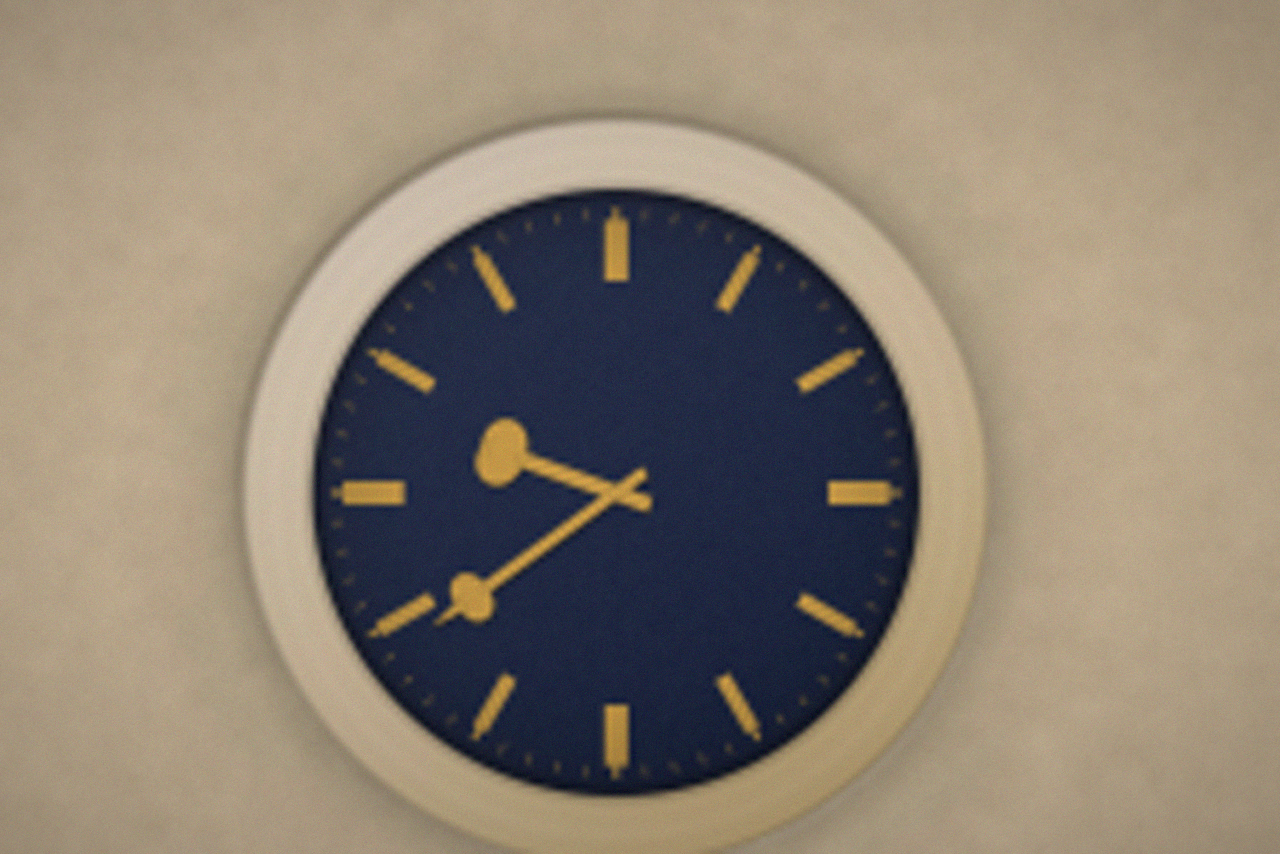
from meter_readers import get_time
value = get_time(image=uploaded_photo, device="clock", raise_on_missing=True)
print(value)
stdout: 9:39
